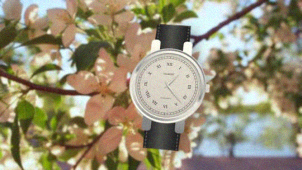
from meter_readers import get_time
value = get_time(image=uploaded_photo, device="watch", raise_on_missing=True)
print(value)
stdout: 1:23
